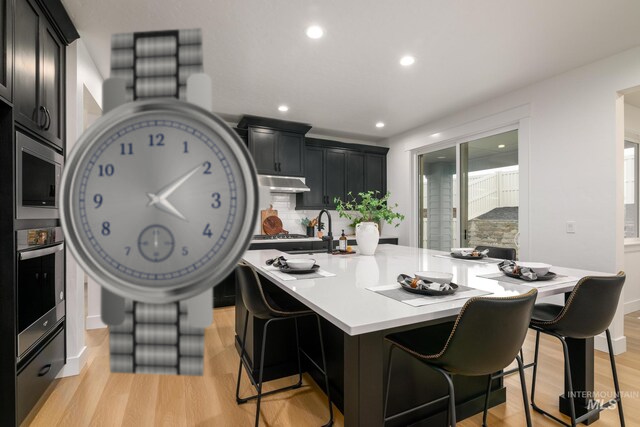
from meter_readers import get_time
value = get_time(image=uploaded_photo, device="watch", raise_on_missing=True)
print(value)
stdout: 4:09
